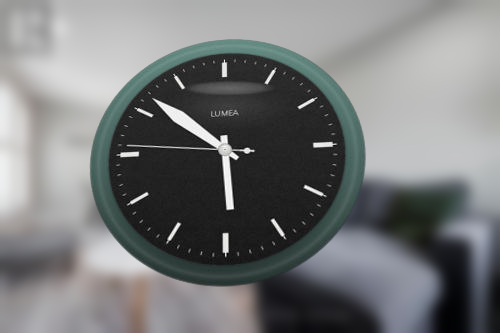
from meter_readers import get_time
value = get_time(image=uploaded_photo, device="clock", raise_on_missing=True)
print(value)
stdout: 5:51:46
